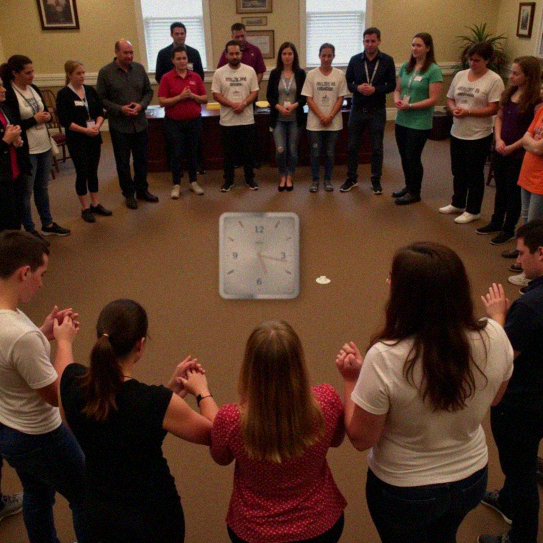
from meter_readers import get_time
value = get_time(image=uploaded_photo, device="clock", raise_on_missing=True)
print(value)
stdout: 5:17
